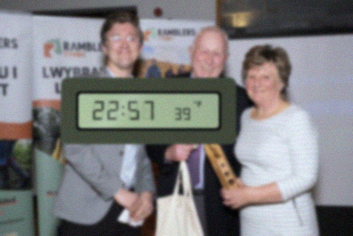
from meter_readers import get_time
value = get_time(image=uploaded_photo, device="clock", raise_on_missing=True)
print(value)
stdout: 22:57
